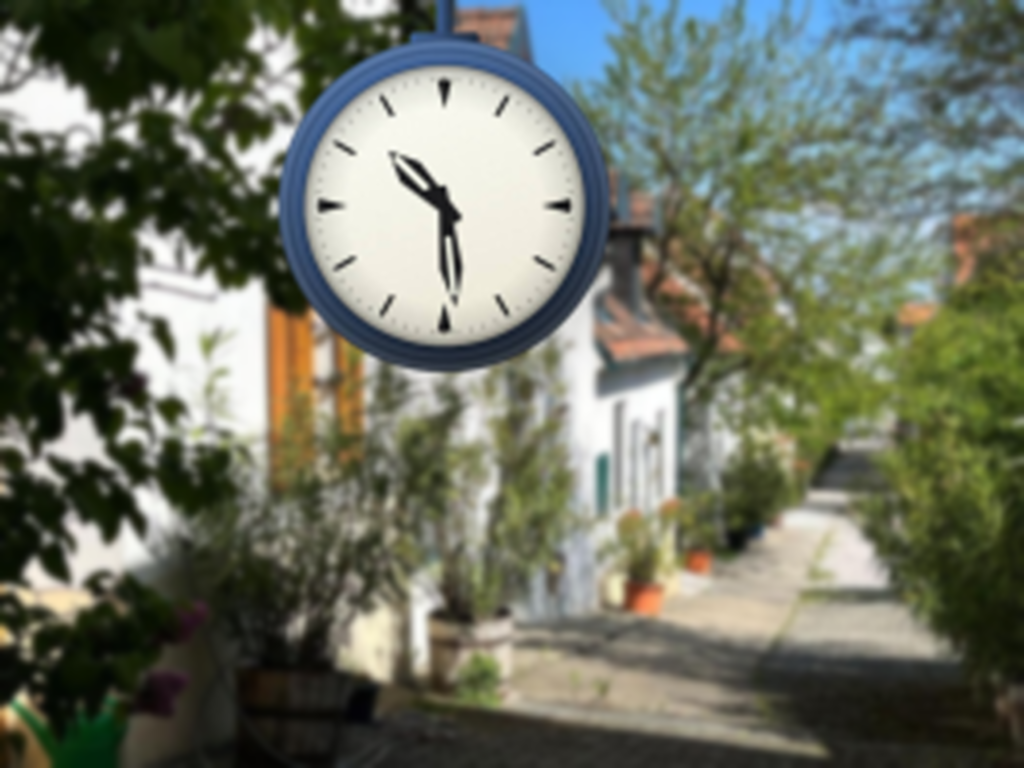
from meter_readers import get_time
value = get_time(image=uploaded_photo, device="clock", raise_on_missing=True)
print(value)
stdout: 10:29
